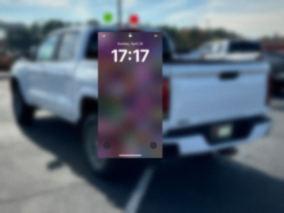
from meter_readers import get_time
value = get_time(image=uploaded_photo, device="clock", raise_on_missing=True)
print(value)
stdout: 17:17
